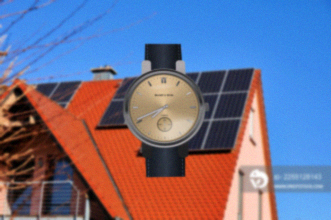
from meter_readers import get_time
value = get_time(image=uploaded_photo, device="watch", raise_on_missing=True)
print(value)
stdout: 7:41
